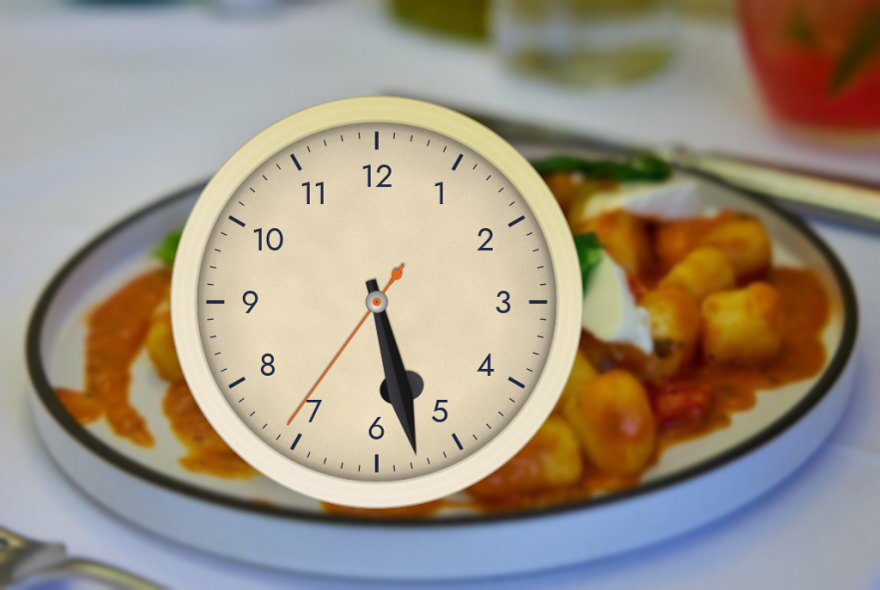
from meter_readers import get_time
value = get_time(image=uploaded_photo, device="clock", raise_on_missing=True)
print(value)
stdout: 5:27:36
